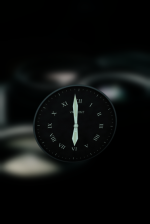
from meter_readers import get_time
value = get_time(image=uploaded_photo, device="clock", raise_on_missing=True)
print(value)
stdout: 5:59
